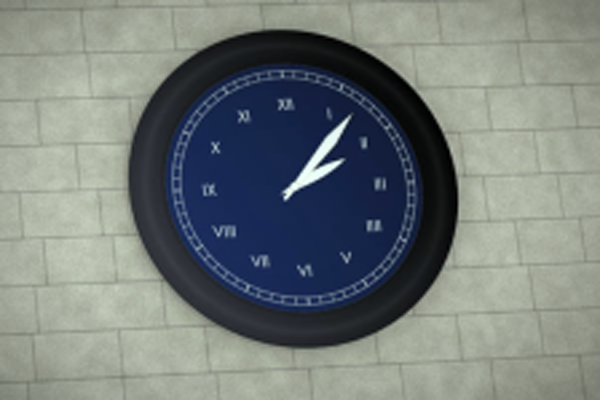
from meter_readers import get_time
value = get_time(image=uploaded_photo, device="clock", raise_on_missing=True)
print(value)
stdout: 2:07
